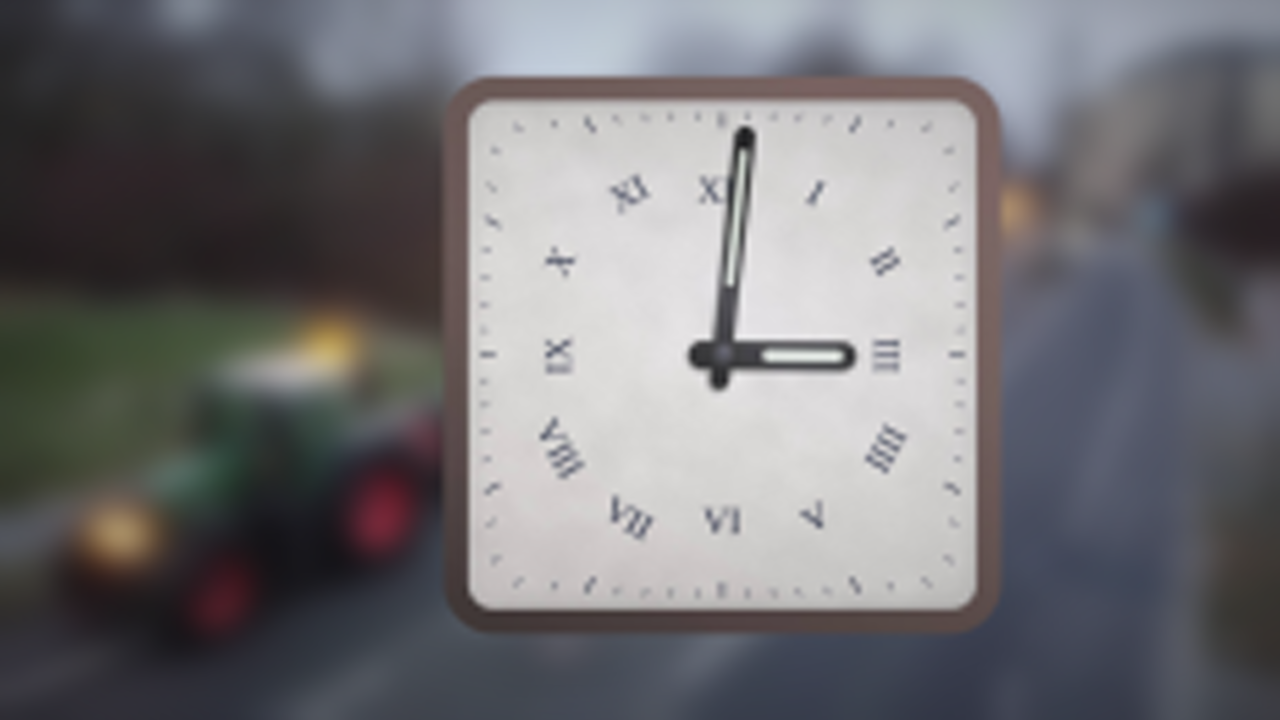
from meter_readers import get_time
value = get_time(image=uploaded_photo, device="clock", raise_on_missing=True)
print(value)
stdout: 3:01
